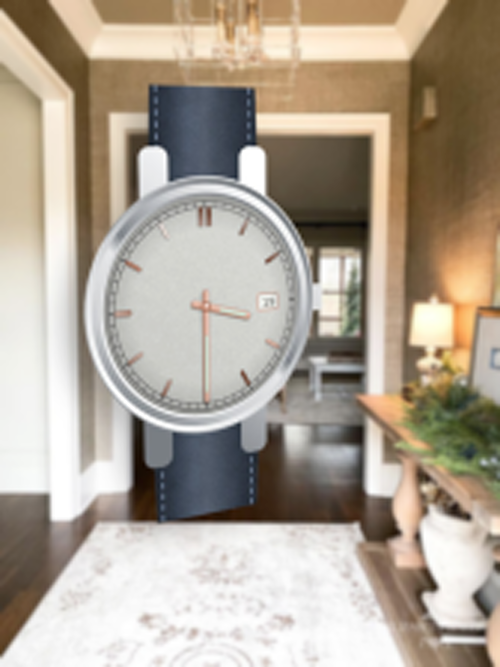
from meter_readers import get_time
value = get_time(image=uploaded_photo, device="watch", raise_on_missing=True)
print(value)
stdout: 3:30
